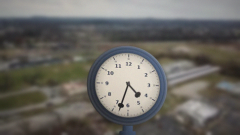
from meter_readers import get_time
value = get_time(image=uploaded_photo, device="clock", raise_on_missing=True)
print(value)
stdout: 4:33
